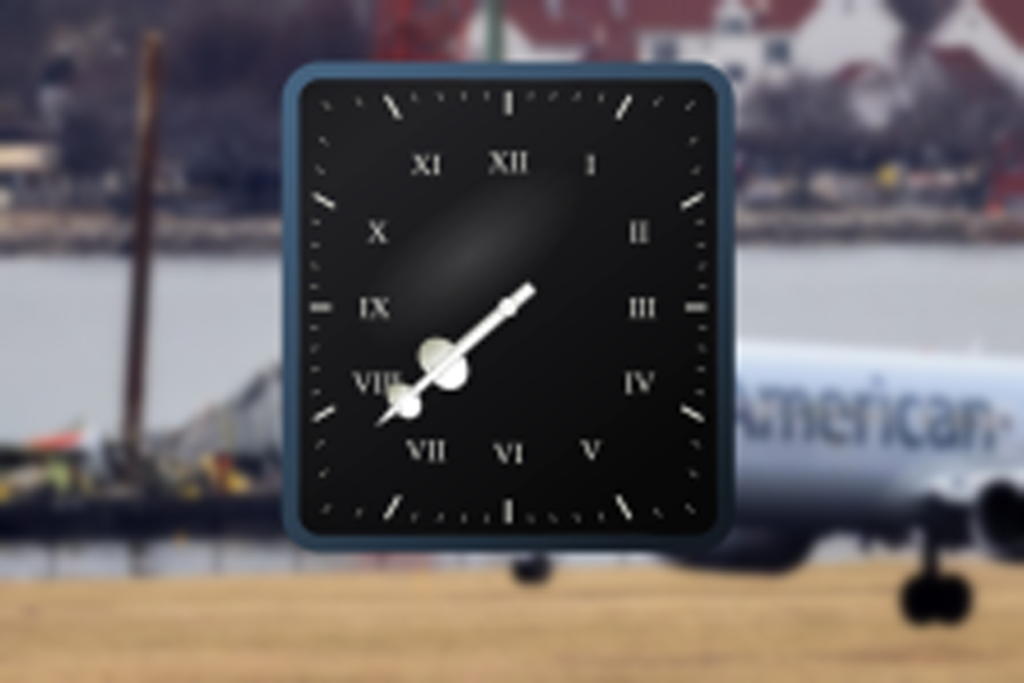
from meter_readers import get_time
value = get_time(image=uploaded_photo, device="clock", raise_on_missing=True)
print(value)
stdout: 7:38
